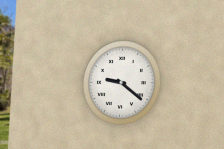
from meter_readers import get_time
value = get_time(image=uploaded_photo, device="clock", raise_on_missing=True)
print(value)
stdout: 9:21
